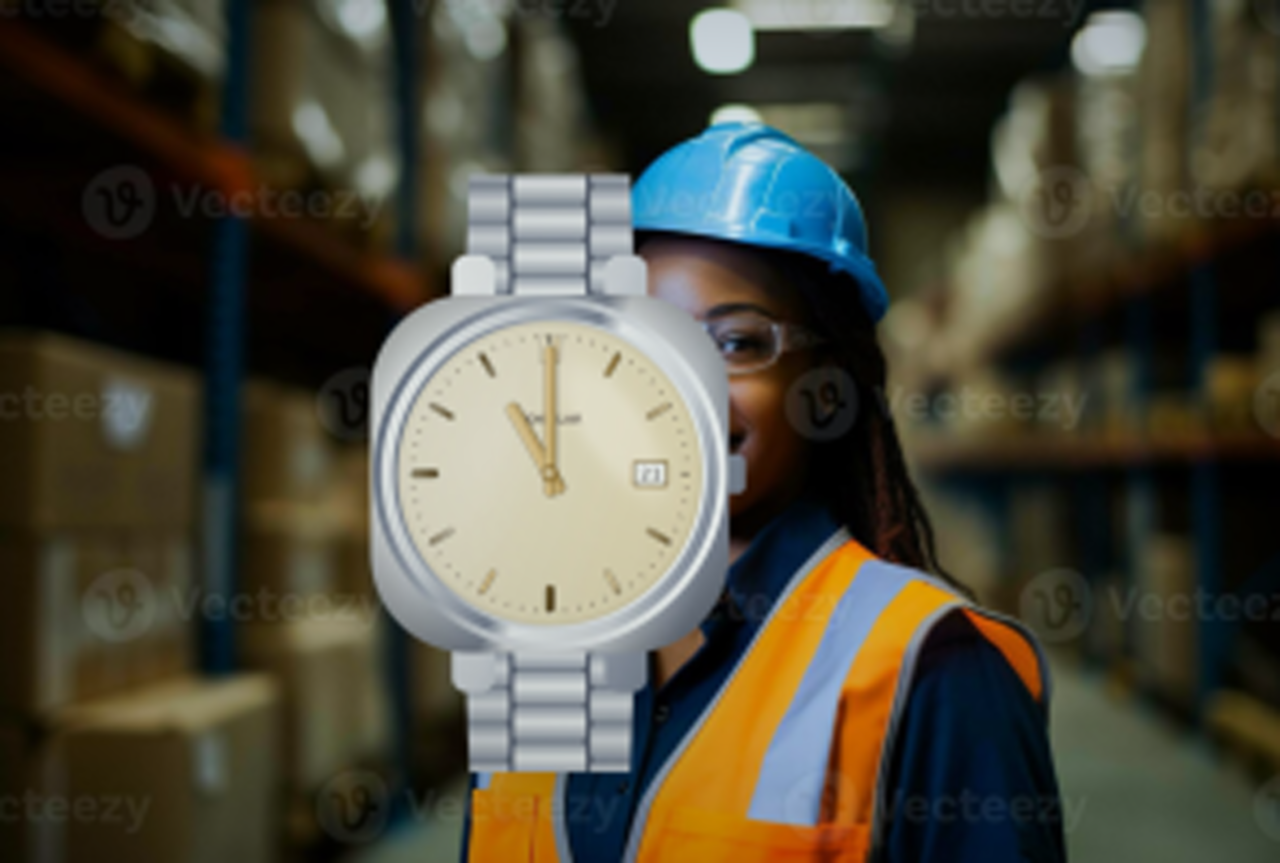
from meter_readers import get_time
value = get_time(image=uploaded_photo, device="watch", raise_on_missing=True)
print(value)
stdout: 11:00
